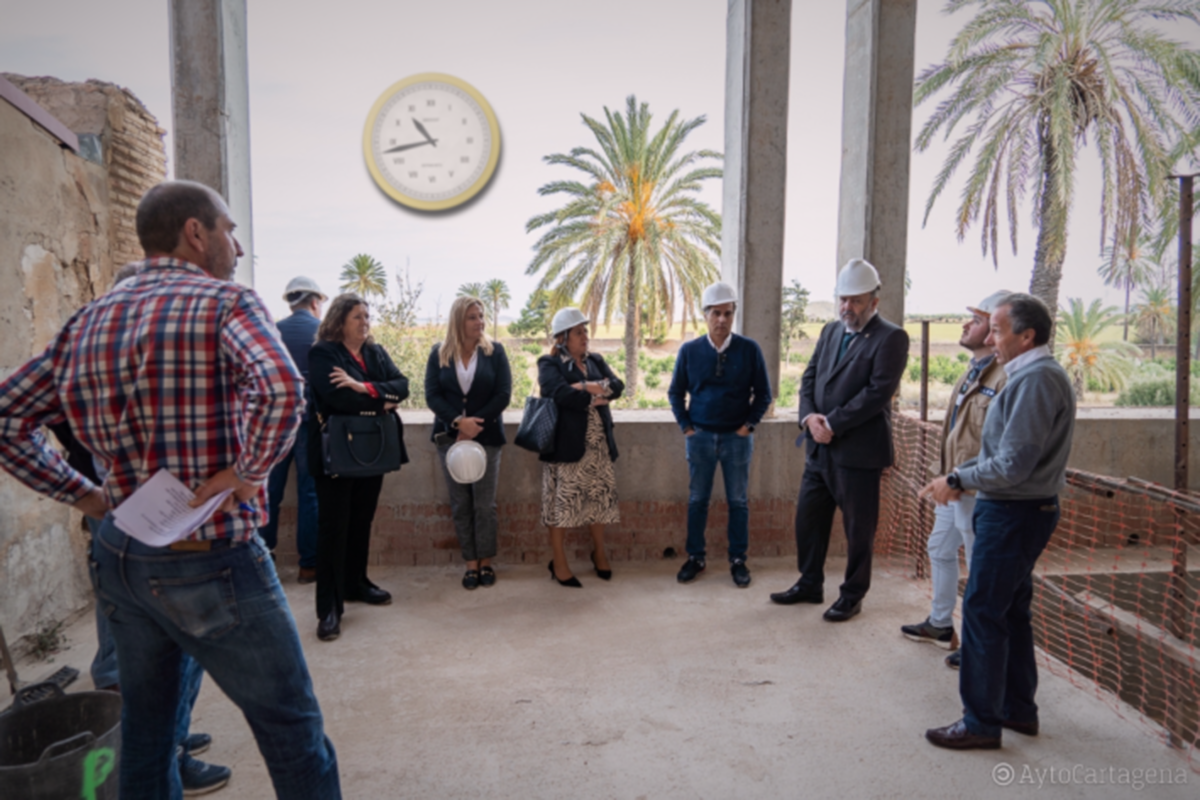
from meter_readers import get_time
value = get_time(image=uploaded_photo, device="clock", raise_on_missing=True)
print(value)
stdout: 10:43
